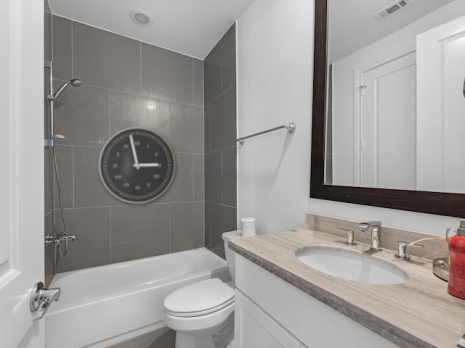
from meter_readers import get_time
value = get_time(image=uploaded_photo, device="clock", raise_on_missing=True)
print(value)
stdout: 2:58
